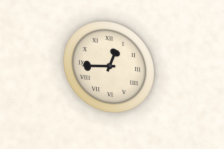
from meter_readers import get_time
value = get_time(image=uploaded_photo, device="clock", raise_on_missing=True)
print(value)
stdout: 12:44
